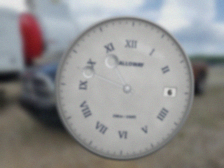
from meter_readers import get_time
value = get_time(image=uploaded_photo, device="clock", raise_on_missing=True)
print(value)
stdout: 10:48
